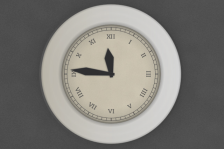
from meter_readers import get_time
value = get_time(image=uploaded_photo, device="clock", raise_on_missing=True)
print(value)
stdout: 11:46
